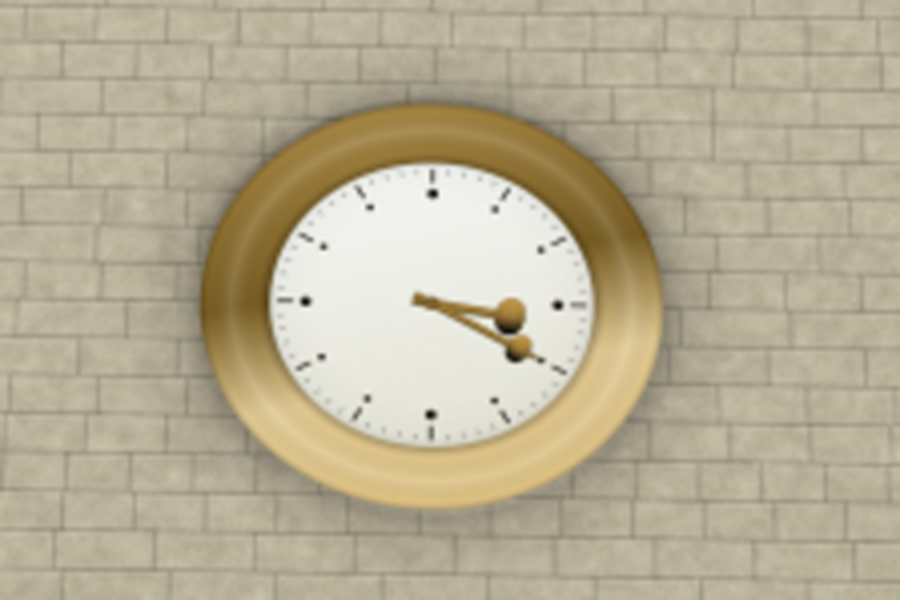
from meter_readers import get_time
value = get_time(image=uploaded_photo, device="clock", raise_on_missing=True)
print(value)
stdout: 3:20
